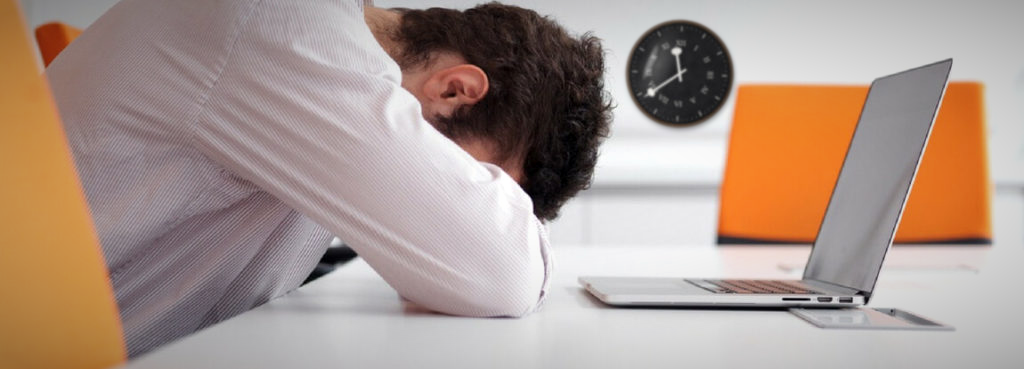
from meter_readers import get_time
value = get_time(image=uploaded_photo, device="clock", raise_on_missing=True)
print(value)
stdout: 11:39
